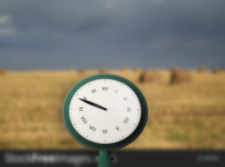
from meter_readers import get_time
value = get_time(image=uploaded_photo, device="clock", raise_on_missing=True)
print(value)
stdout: 9:49
